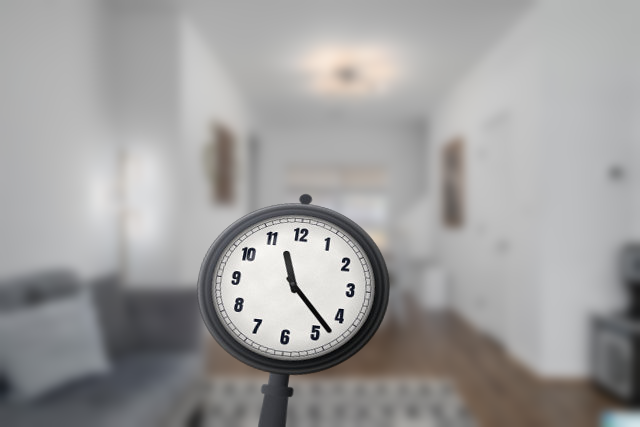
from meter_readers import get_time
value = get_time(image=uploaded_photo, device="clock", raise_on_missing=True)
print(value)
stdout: 11:23
